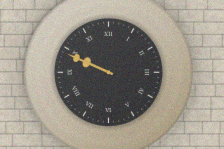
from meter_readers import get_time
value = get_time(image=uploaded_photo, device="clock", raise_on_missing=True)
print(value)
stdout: 9:49
